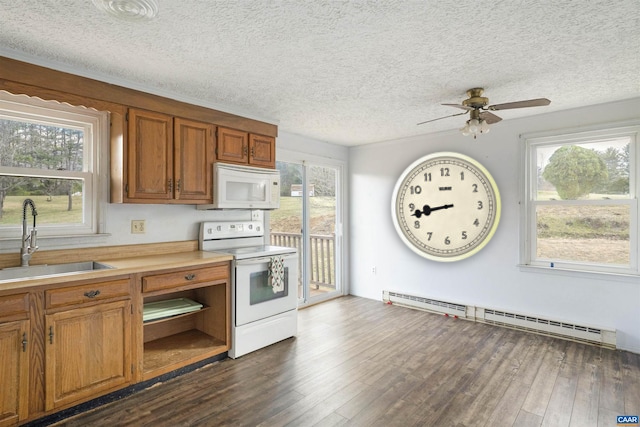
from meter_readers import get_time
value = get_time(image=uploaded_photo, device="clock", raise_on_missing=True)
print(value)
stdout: 8:43
